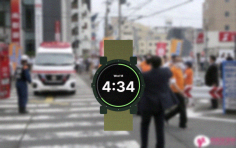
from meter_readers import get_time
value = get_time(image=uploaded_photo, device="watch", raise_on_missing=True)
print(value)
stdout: 4:34
